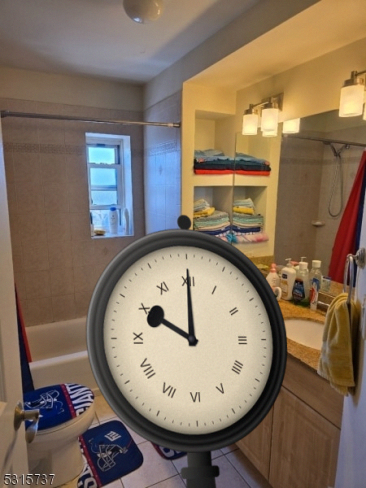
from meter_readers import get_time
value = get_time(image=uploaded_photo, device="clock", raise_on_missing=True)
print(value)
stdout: 10:00
